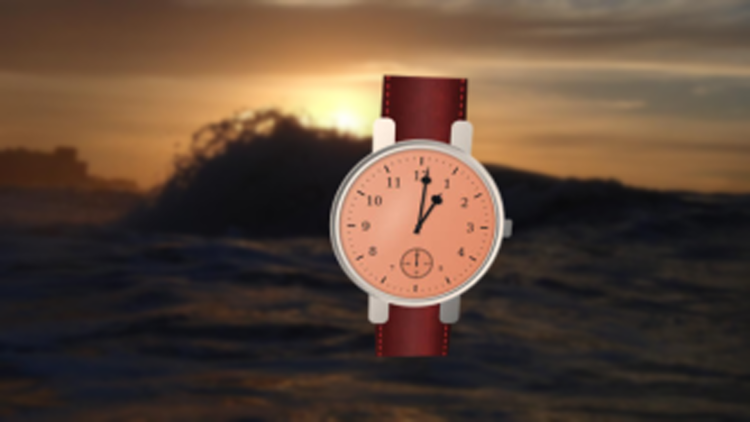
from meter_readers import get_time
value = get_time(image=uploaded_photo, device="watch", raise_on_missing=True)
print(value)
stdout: 1:01
